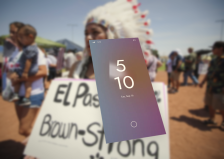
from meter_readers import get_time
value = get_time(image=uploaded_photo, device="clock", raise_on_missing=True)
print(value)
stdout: 5:10
